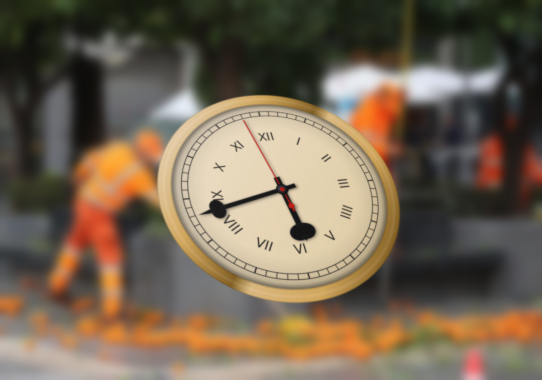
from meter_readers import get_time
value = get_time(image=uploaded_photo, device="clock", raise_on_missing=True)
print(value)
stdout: 5:42:58
